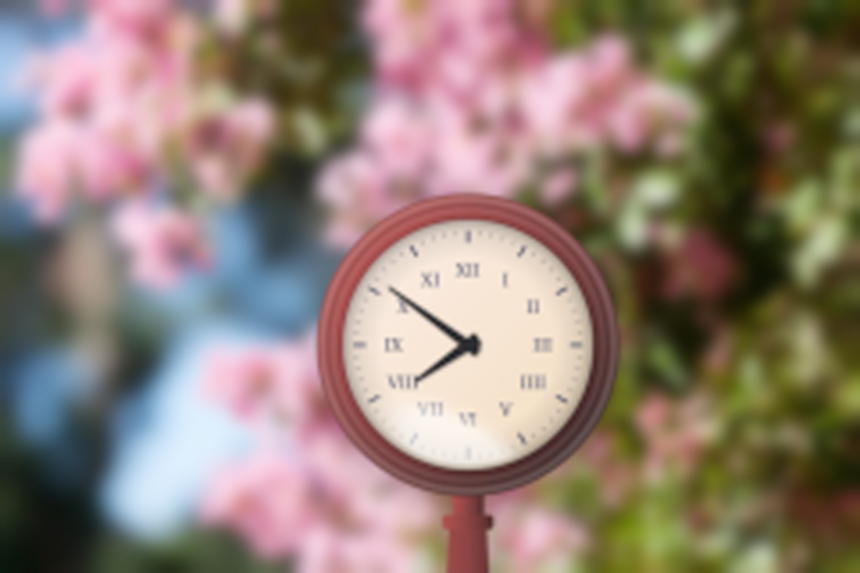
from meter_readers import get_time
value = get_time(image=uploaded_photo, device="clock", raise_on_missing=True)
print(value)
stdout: 7:51
